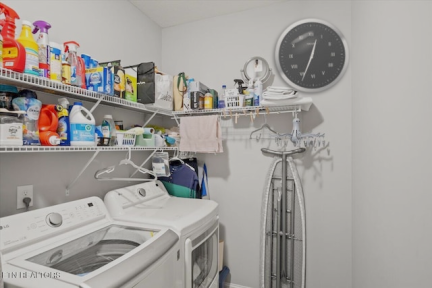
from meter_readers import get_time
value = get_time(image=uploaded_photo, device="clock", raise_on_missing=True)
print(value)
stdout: 12:34
